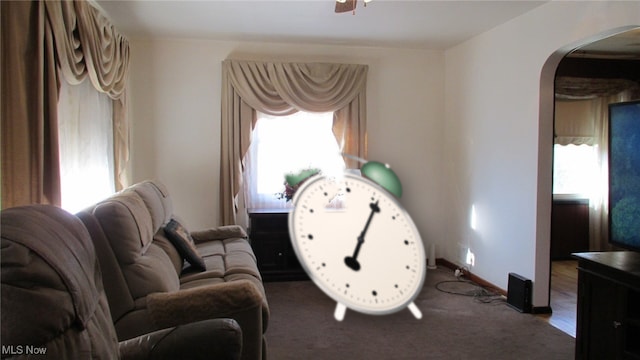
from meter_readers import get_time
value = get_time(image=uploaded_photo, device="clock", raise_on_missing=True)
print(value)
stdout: 7:06
